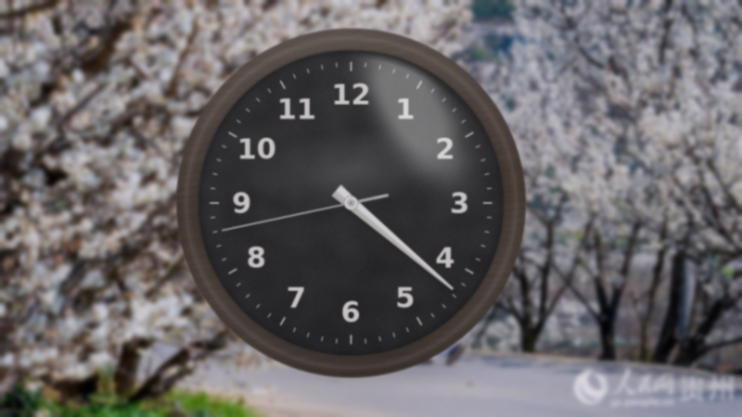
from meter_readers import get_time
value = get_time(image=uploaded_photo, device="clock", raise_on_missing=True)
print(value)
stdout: 4:21:43
